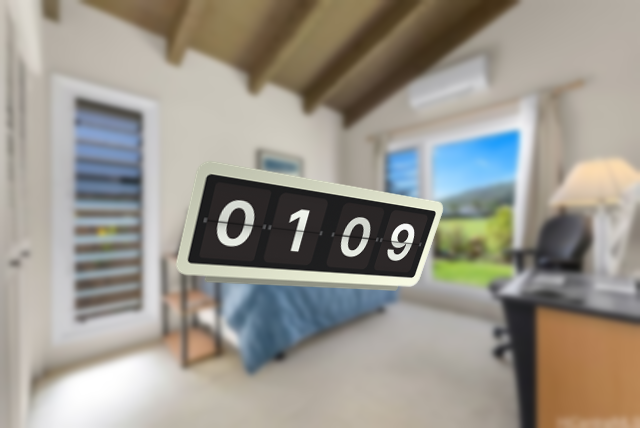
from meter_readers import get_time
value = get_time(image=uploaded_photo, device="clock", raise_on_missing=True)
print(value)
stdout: 1:09
